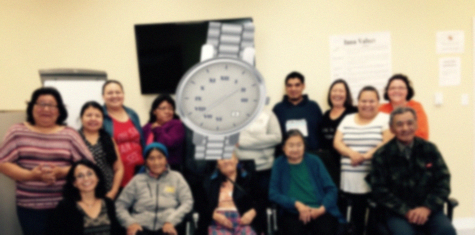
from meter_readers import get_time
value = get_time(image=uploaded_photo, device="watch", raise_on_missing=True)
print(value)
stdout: 1:38
